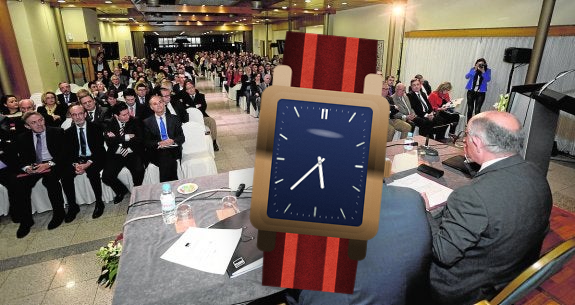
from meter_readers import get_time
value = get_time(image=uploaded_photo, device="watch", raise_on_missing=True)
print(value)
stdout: 5:37
